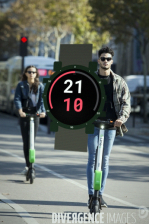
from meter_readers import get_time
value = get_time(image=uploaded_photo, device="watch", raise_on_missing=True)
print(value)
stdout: 21:10
